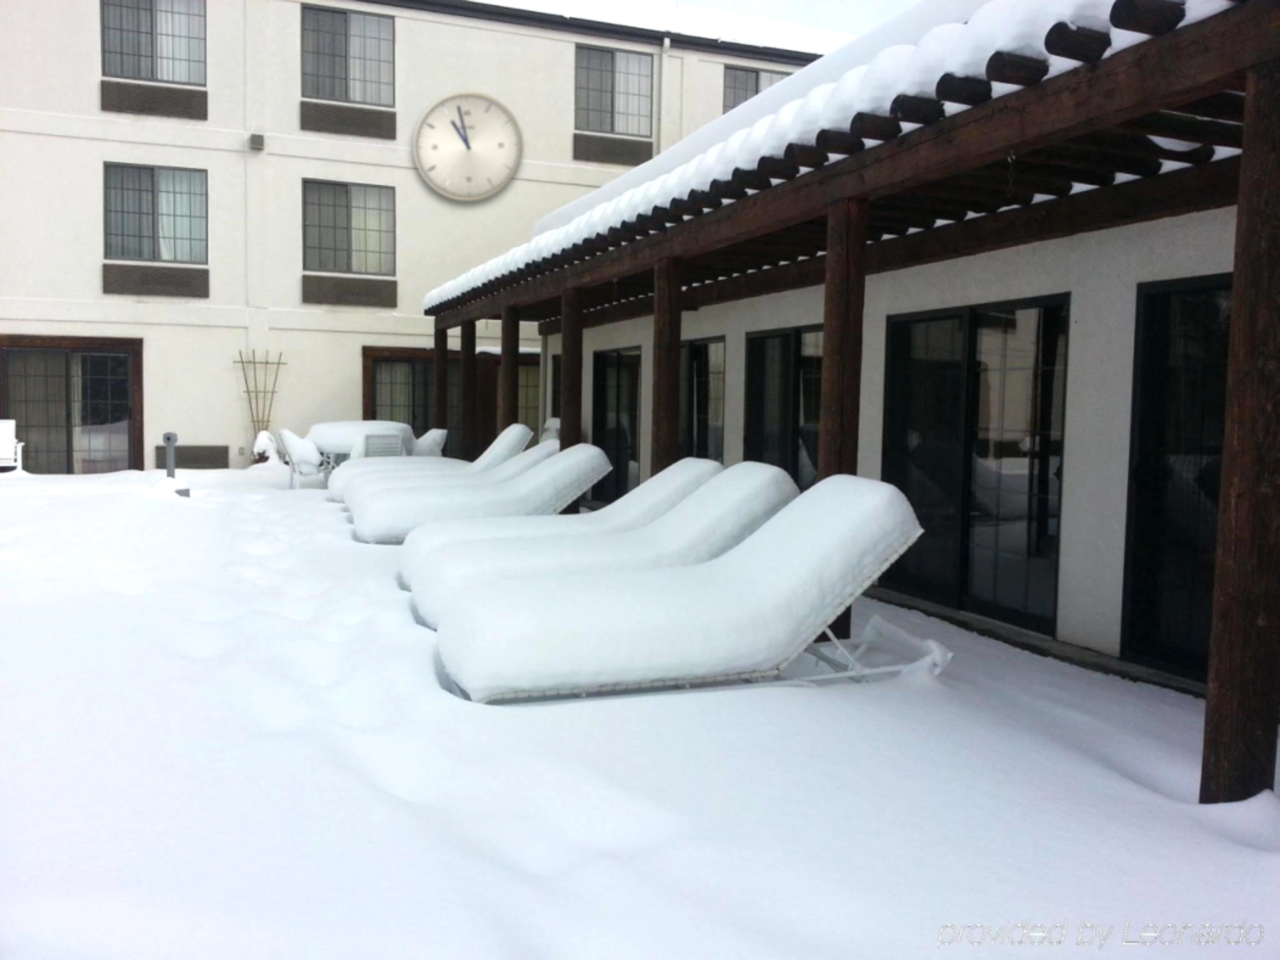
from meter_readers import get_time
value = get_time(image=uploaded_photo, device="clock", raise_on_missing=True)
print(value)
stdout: 10:58
